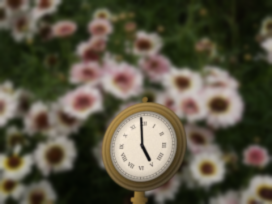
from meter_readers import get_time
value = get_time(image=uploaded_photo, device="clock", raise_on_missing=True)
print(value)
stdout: 4:59
